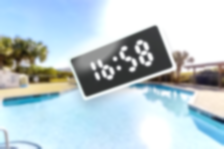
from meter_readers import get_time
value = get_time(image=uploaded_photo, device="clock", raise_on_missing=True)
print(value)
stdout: 16:58
